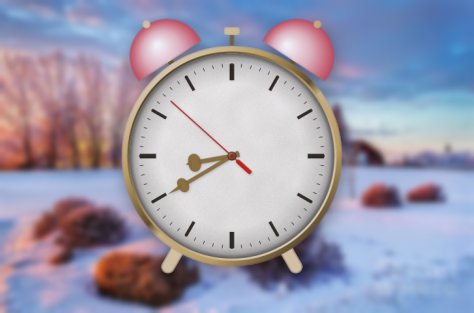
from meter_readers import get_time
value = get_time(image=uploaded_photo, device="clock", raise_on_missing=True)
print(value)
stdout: 8:39:52
